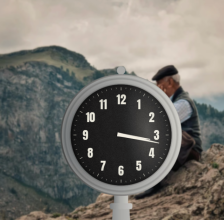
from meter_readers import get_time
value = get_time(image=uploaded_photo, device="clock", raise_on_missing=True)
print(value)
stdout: 3:17
